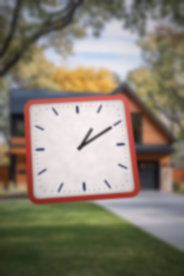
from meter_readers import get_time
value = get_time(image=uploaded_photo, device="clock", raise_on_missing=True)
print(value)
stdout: 1:10
